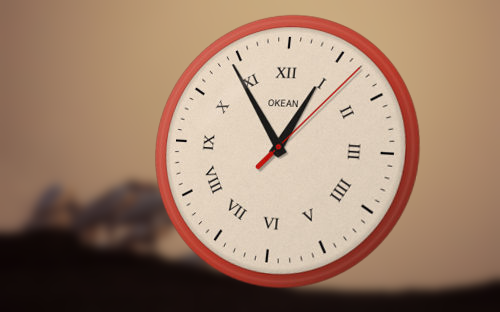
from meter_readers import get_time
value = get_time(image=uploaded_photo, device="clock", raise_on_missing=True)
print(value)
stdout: 12:54:07
